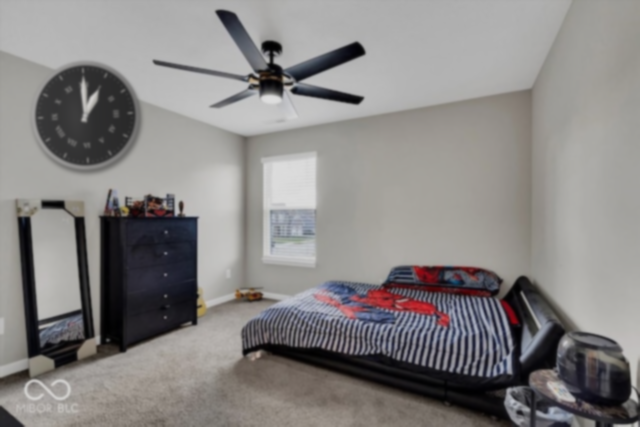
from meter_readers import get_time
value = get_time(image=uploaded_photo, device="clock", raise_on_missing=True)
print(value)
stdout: 1:00
